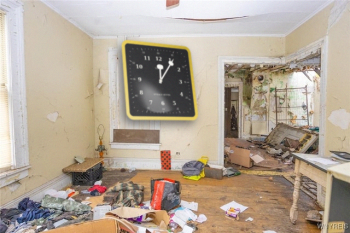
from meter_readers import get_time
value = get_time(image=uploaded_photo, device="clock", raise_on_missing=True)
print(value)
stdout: 12:06
